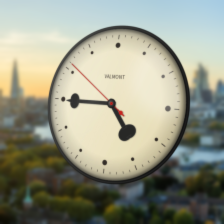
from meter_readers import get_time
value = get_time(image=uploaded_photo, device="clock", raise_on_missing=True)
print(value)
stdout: 4:44:51
